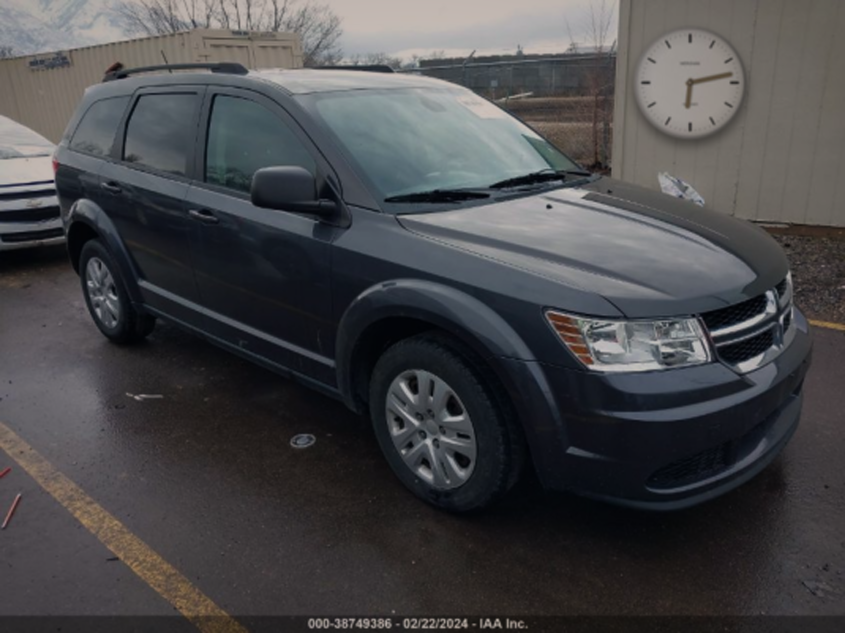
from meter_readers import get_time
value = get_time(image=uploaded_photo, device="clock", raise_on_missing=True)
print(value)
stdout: 6:13
